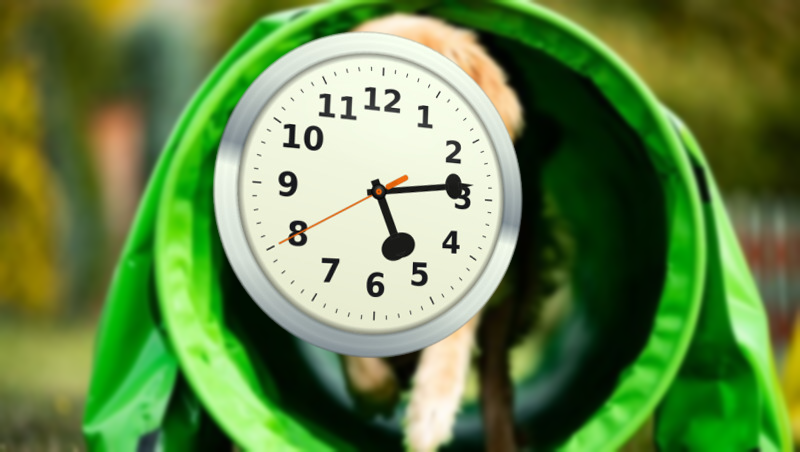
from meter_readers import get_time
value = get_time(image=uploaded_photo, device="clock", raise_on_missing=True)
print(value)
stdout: 5:13:40
